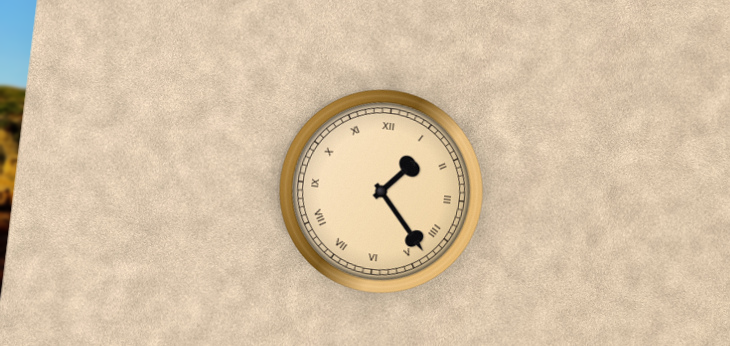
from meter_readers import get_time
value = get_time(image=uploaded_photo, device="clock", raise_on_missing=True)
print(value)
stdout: 1:23
